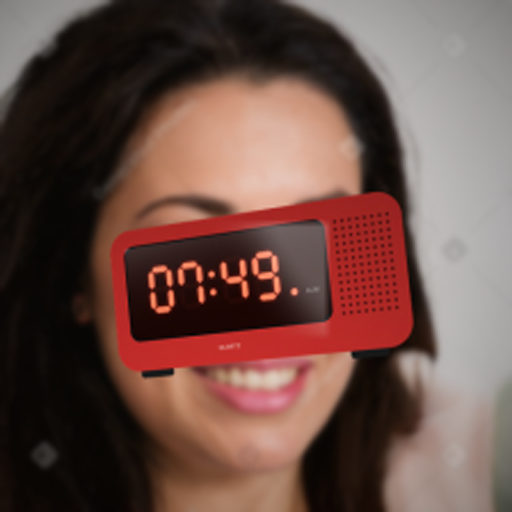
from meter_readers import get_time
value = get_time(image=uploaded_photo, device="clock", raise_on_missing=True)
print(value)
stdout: 7:49
